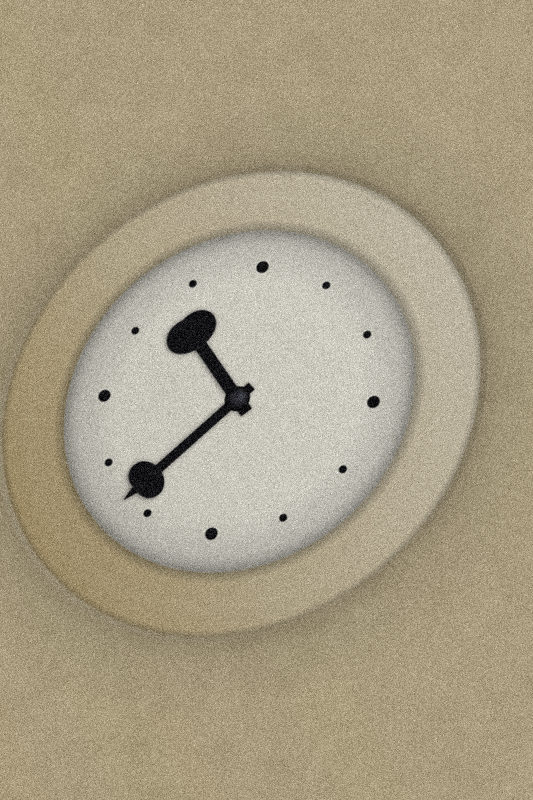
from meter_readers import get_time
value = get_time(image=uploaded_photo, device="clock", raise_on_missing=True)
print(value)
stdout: 10:37
